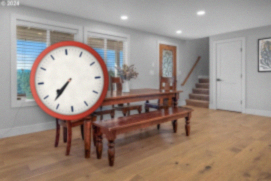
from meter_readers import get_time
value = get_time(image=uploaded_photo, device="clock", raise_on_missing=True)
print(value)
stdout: 7:37
